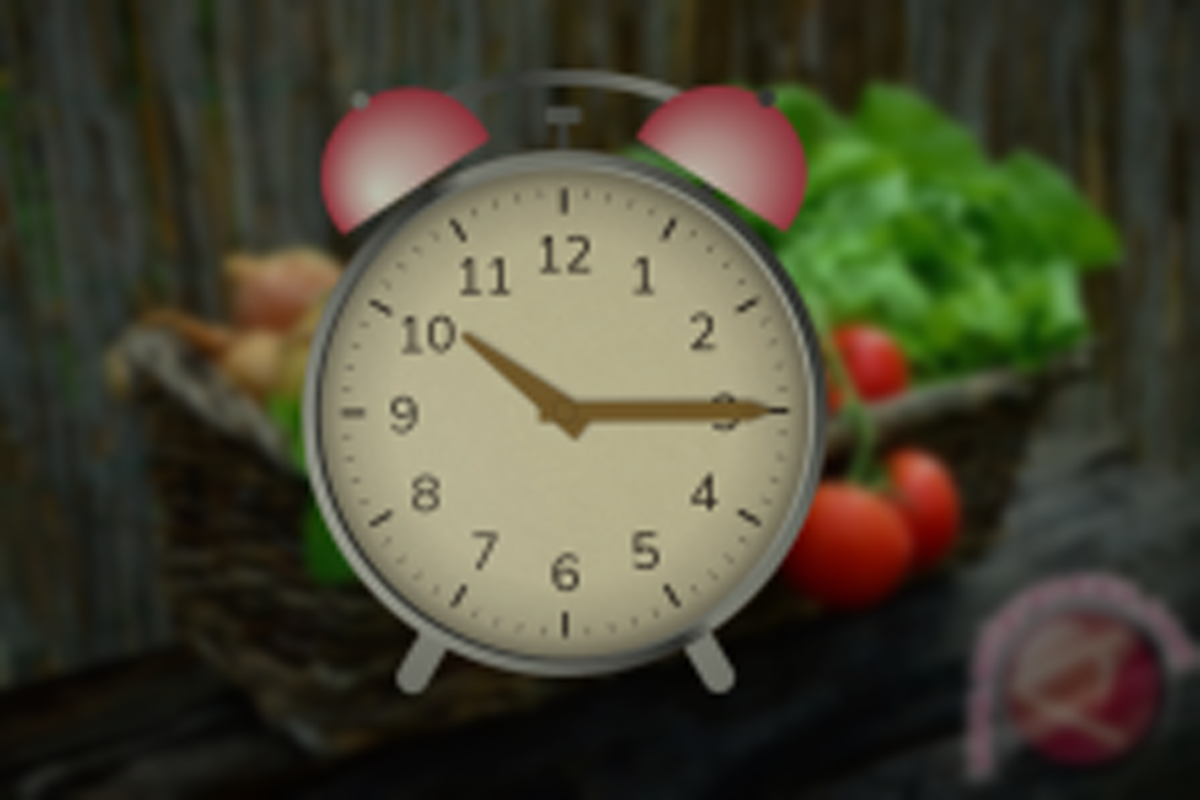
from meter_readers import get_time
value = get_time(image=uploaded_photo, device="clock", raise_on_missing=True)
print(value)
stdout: 10:15
